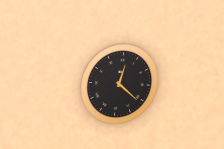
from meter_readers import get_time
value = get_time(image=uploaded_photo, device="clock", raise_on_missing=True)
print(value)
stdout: 12:21
